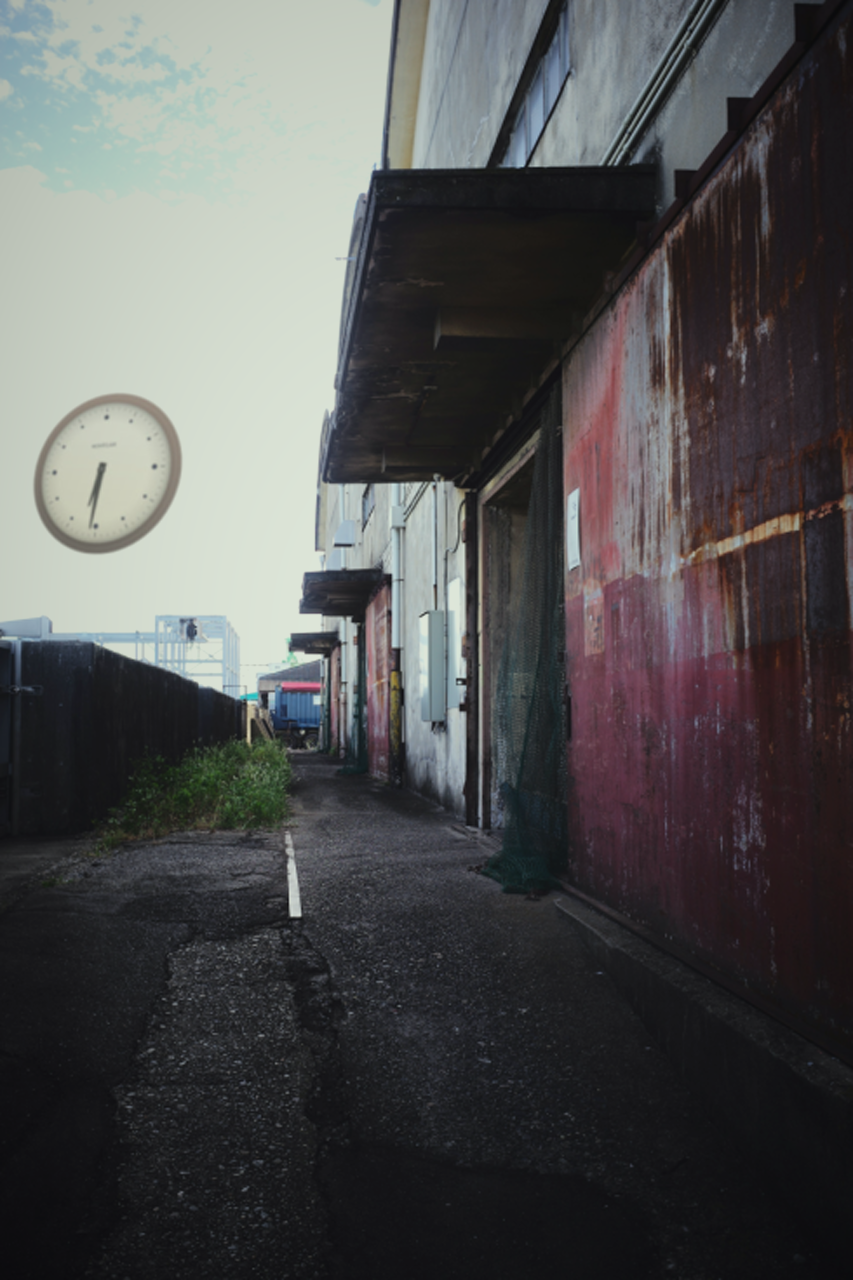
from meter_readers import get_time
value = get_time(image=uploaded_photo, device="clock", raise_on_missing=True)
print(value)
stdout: 6:31
